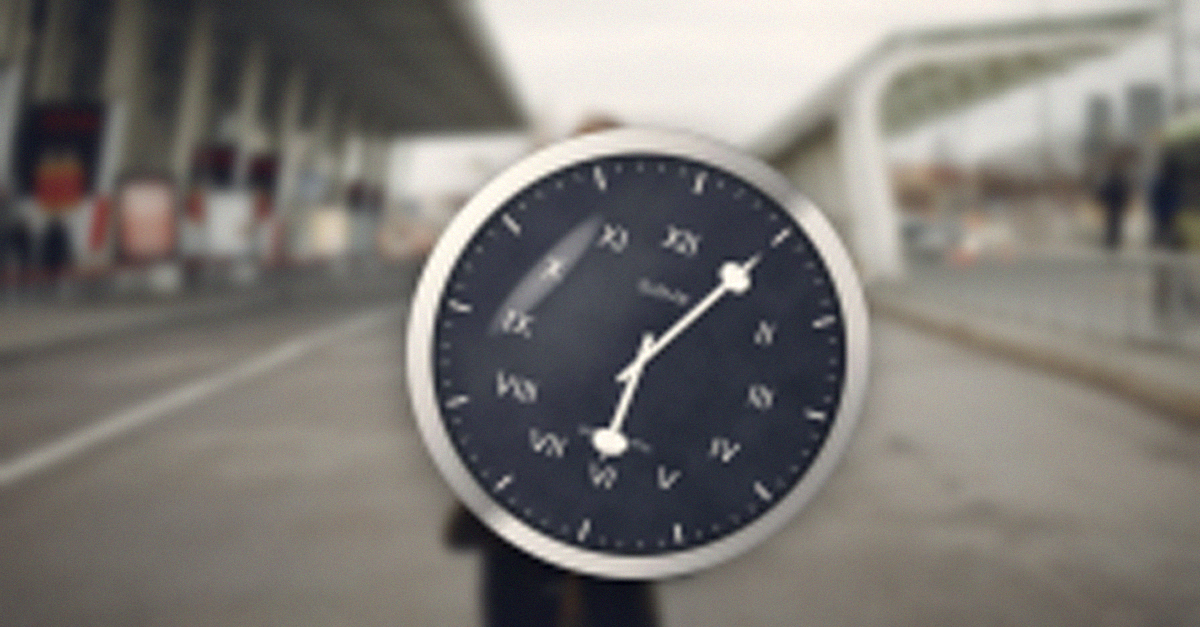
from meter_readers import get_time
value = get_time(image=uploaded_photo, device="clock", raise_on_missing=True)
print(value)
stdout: 6:05
